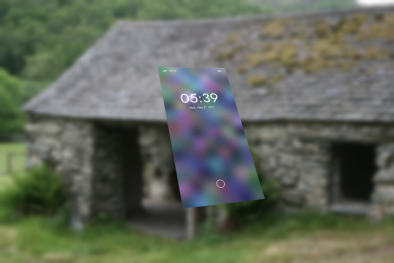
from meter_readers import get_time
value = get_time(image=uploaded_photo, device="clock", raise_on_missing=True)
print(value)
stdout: 5:39
